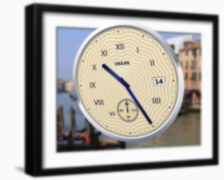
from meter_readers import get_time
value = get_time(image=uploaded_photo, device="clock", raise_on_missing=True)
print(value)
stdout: 10:25
